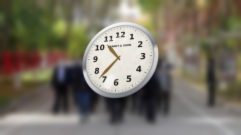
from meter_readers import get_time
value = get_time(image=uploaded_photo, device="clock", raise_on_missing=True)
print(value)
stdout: 10:37
